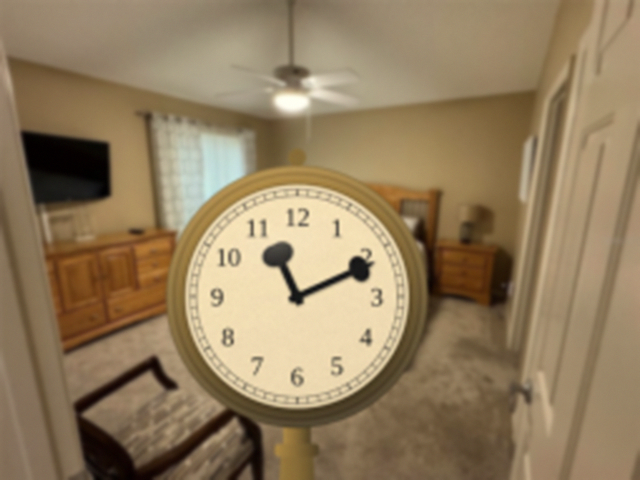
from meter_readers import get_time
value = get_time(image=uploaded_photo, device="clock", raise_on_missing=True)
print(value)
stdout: 11:11
